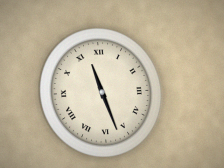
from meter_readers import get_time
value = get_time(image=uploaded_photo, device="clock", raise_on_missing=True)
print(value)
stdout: 11:27
